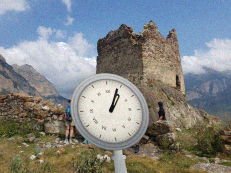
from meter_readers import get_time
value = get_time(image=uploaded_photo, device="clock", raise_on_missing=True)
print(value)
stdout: 1:04
